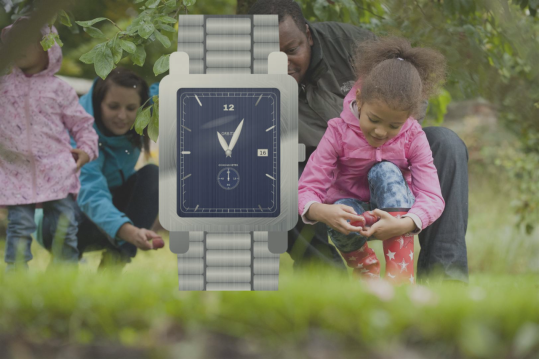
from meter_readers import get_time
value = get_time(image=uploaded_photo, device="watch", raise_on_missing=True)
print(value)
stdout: 11:04
